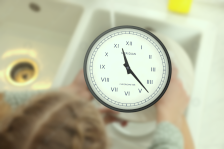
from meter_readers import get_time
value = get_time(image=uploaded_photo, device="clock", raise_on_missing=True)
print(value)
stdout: 11:23
